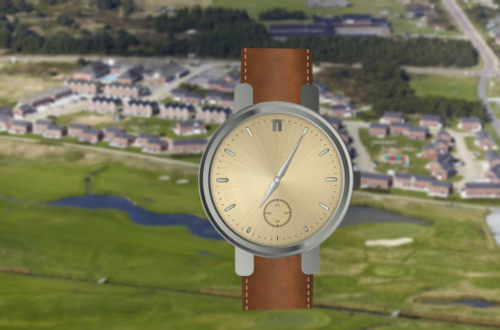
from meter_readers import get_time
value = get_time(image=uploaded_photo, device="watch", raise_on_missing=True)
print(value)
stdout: 7:05
